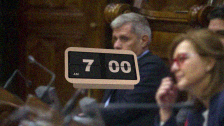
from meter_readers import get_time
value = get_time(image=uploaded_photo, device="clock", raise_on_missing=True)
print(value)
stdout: 7:00
